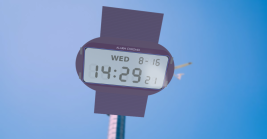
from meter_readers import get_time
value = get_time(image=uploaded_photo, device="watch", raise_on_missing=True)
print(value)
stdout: 14:29:21
